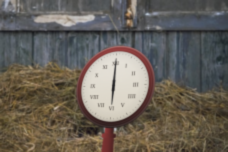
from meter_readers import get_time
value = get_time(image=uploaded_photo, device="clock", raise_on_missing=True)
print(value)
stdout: 6:00
